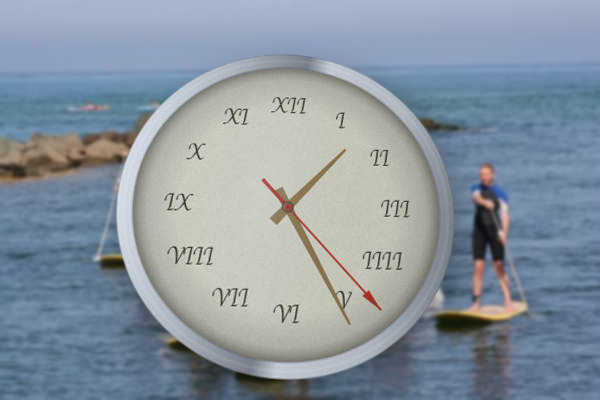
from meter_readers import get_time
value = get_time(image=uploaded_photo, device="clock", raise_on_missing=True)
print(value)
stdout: 1:25:23
